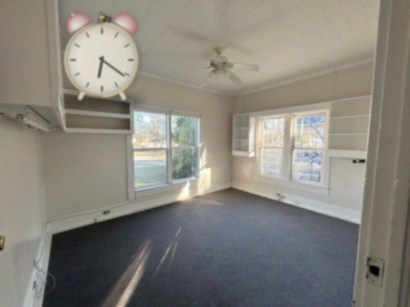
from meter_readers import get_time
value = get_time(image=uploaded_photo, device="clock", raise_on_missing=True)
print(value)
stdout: 6:21
